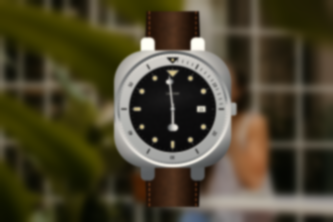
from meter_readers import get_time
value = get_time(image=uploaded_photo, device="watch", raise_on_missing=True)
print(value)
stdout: 5:59
